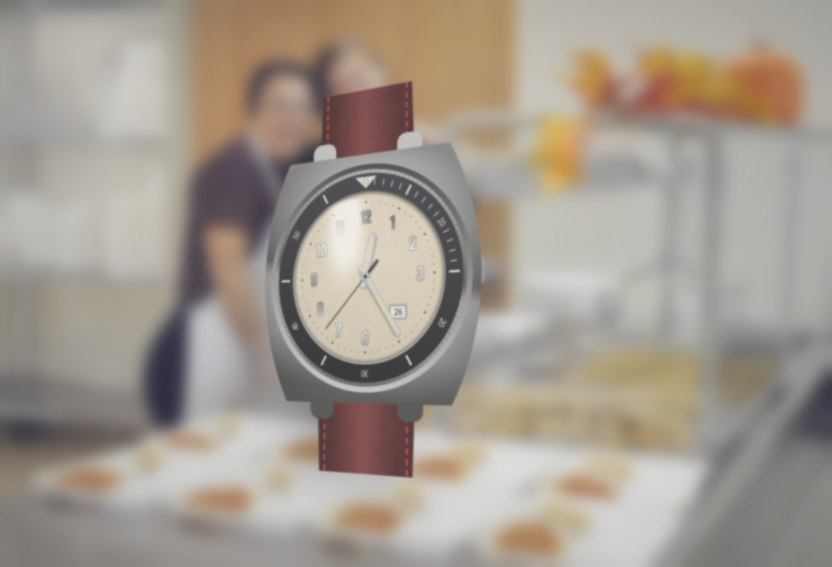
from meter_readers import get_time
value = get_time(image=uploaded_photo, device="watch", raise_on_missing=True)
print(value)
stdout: 12:24:37
